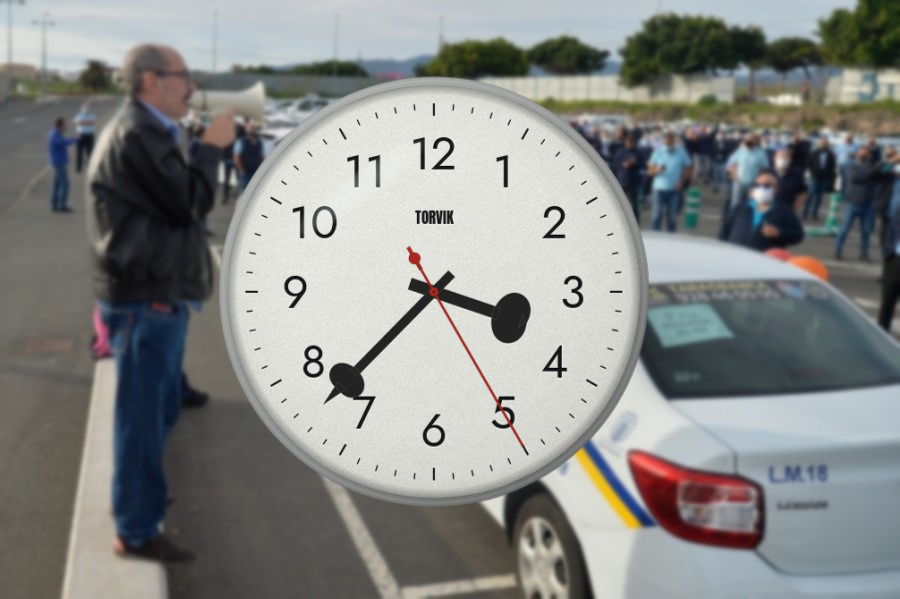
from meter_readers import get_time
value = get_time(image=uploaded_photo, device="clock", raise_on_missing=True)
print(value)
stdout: 3:37:25
